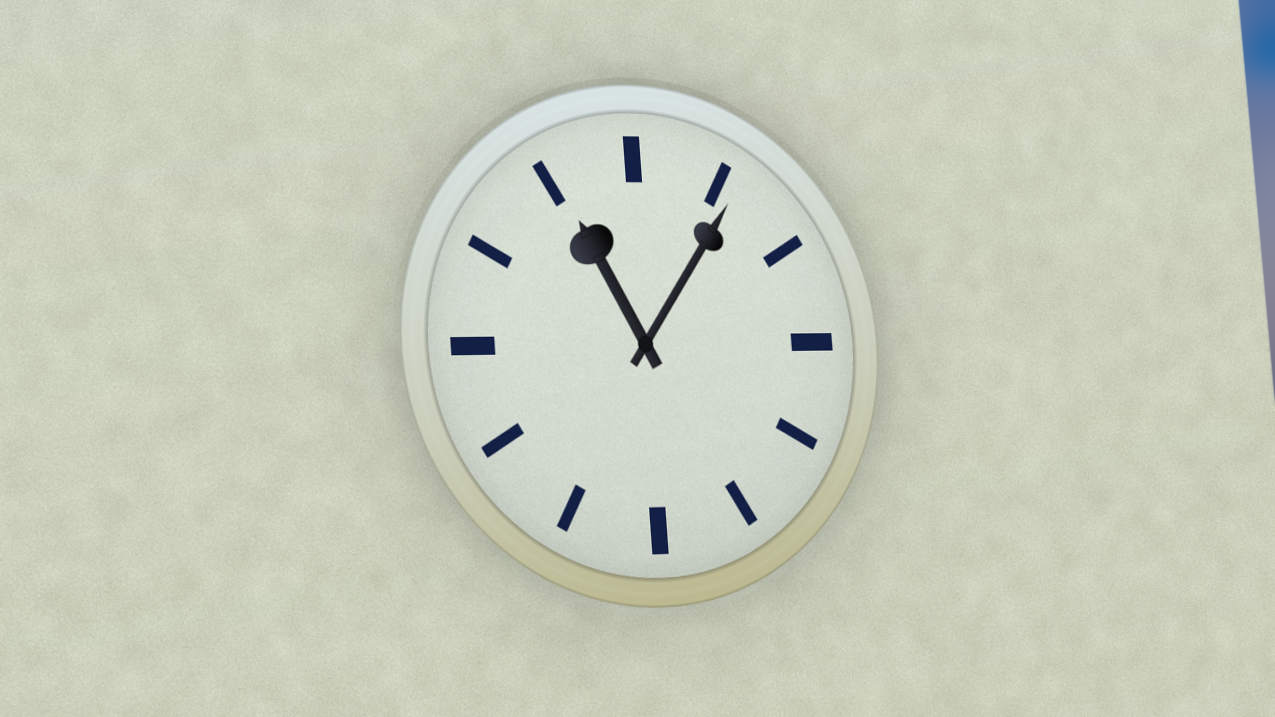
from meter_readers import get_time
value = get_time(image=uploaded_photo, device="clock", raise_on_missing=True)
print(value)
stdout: 11:06
